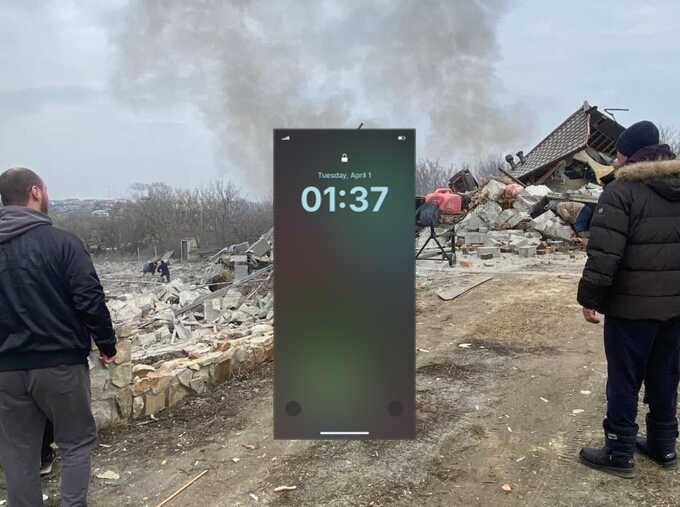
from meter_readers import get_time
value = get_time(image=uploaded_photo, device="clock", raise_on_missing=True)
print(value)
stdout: 1:37
